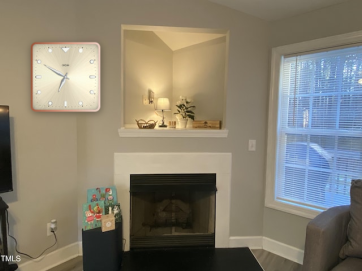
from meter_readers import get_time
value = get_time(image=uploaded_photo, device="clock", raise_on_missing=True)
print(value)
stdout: 6:50
